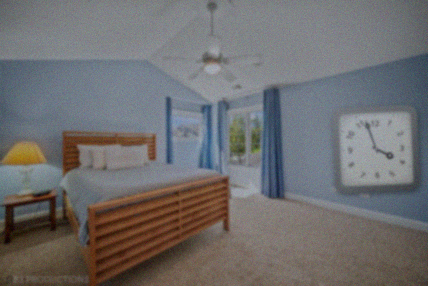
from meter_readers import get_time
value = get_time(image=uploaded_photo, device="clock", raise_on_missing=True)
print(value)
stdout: 3:57
